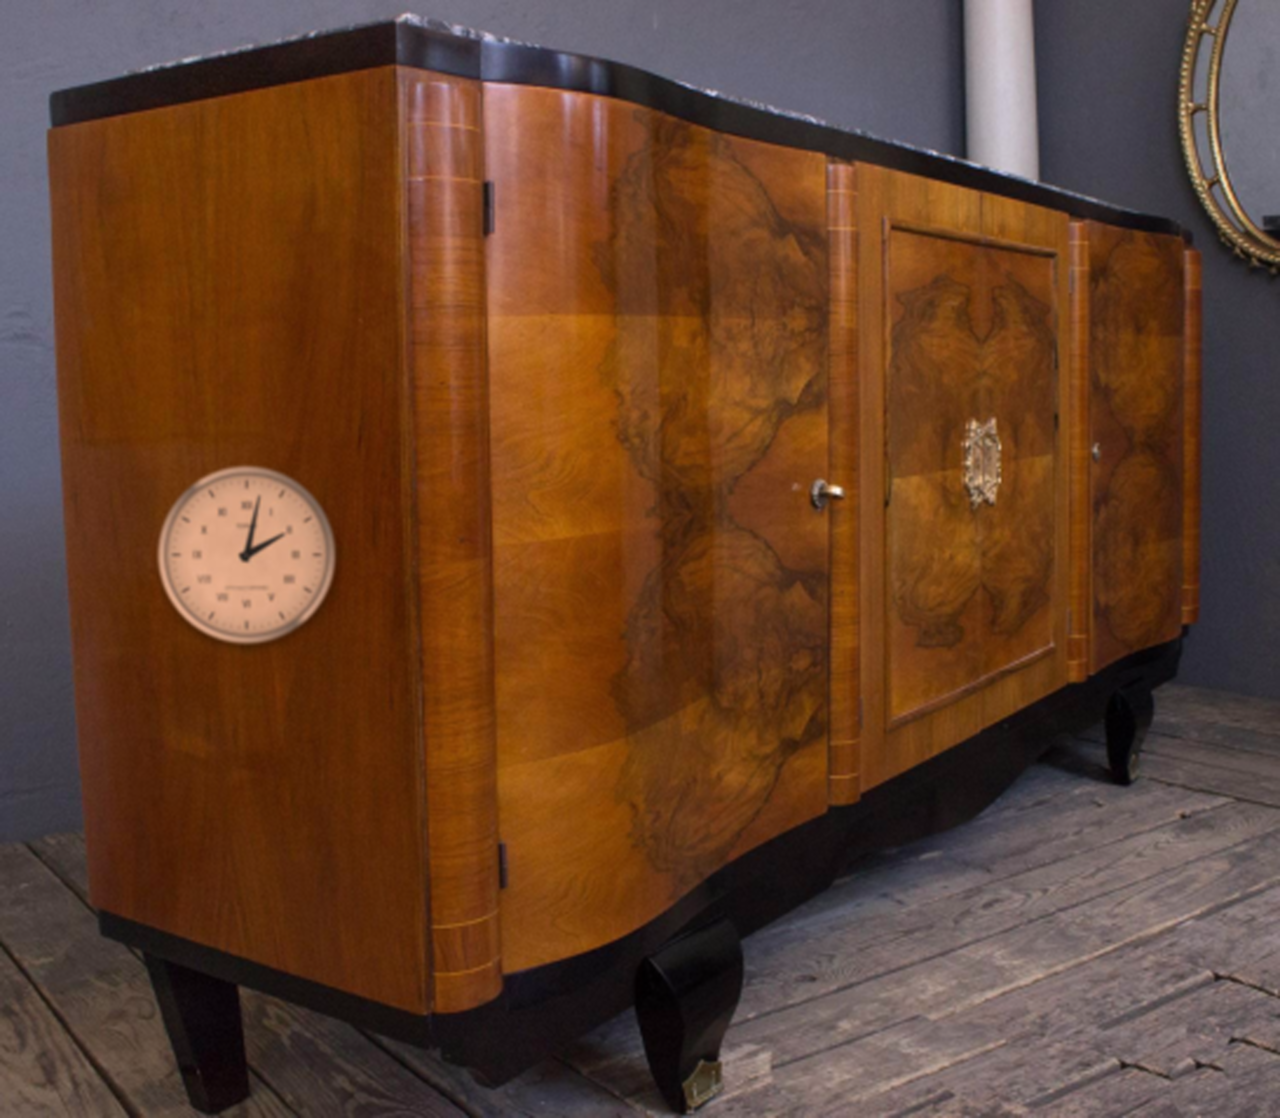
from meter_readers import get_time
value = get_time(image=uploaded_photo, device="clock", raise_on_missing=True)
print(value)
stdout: 2:02
